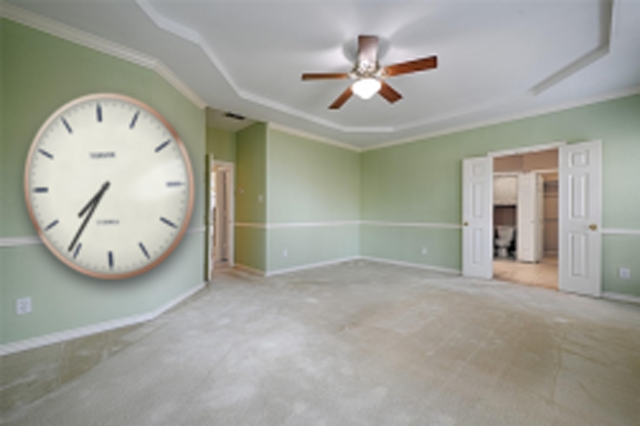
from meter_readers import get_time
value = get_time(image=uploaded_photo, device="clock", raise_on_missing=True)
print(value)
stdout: 7:36
